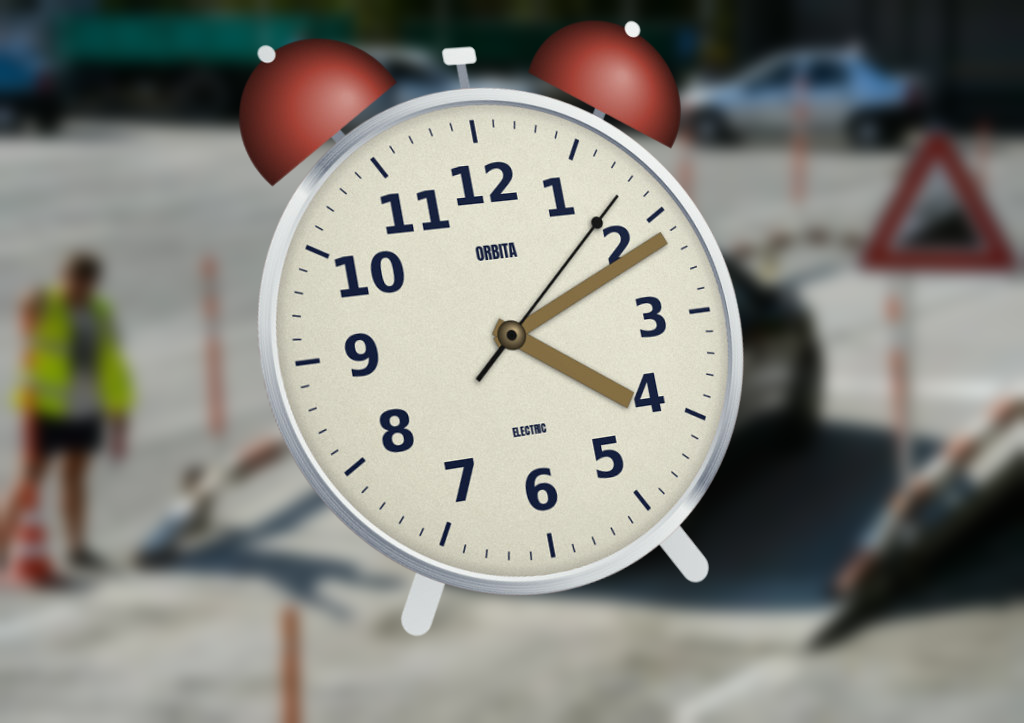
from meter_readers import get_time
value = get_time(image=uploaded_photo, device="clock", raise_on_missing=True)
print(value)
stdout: 4:11:08
